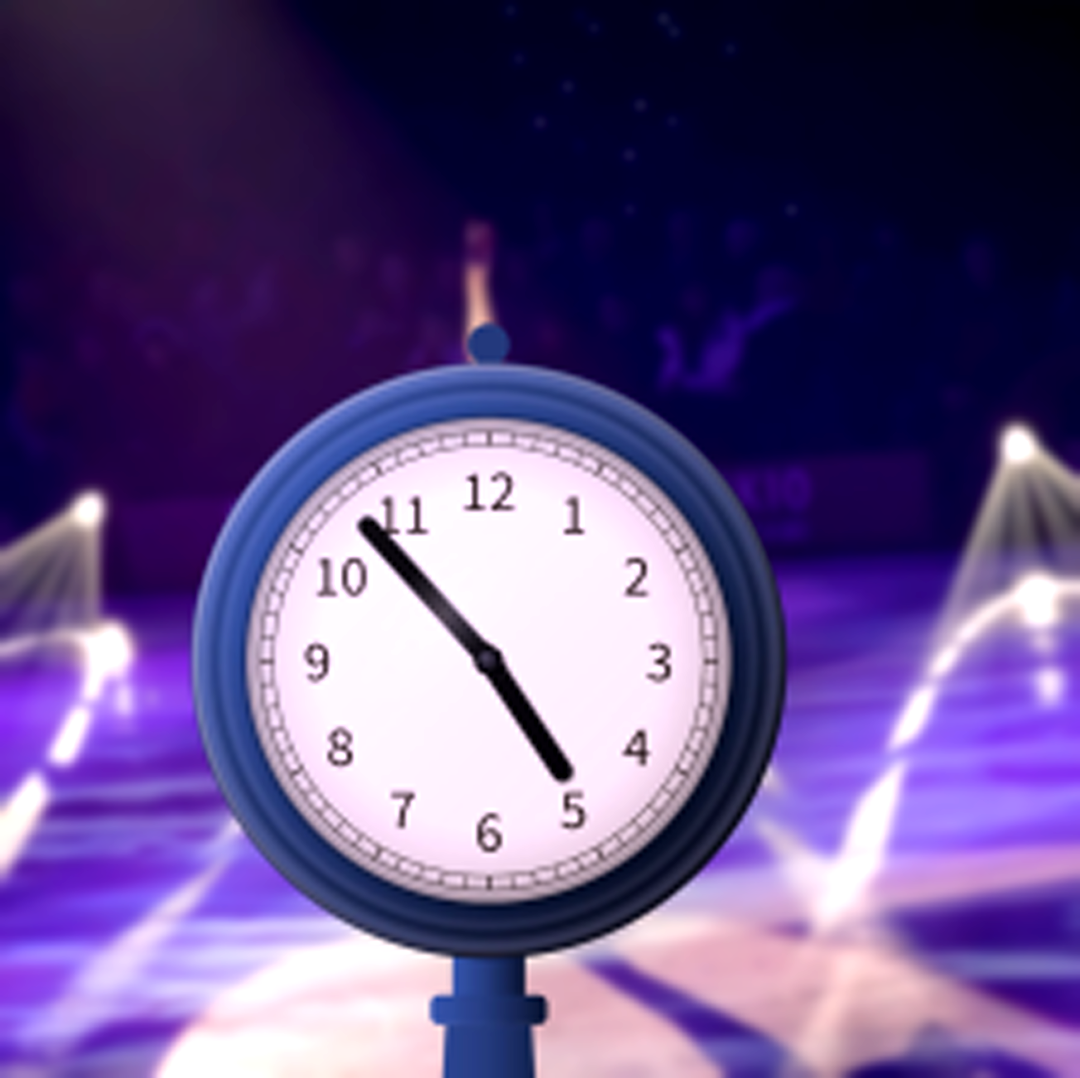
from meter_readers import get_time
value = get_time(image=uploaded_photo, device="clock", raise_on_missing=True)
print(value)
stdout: 4:53
